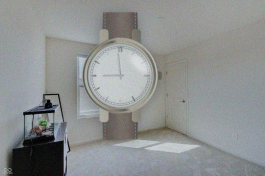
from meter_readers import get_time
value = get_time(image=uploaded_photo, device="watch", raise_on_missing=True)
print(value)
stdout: 8:59
